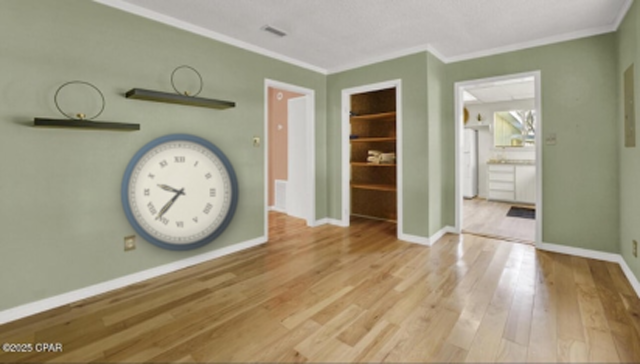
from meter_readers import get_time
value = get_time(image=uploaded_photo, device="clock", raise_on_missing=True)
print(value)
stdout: 9:37
